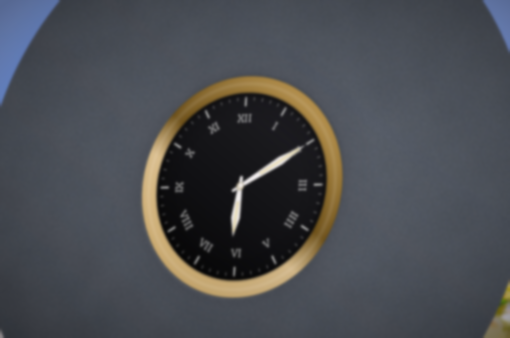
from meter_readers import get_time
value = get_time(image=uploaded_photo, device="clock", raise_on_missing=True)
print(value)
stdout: 6:10
